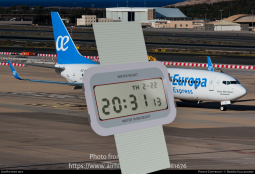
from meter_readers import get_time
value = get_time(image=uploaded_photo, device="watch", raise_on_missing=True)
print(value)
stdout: 20:31:13
